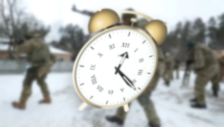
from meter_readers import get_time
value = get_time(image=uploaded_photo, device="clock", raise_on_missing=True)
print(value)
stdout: 12:21
